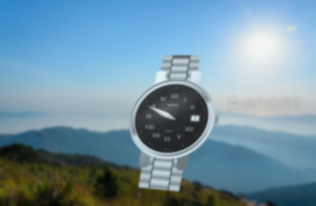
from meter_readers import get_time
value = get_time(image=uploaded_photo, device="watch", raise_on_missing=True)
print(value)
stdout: 9:49
